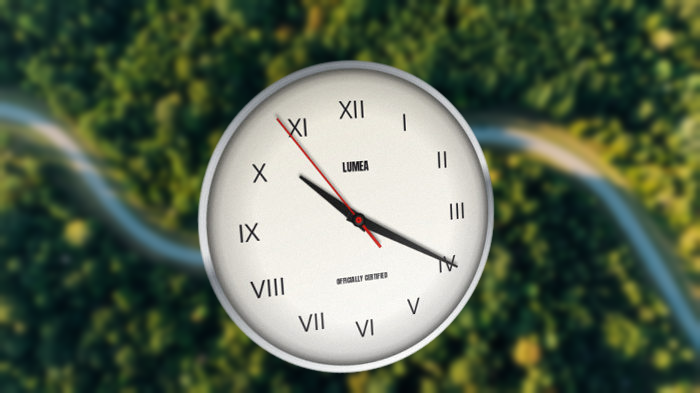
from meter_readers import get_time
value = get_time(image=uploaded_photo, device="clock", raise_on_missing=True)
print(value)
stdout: 10:19:54
